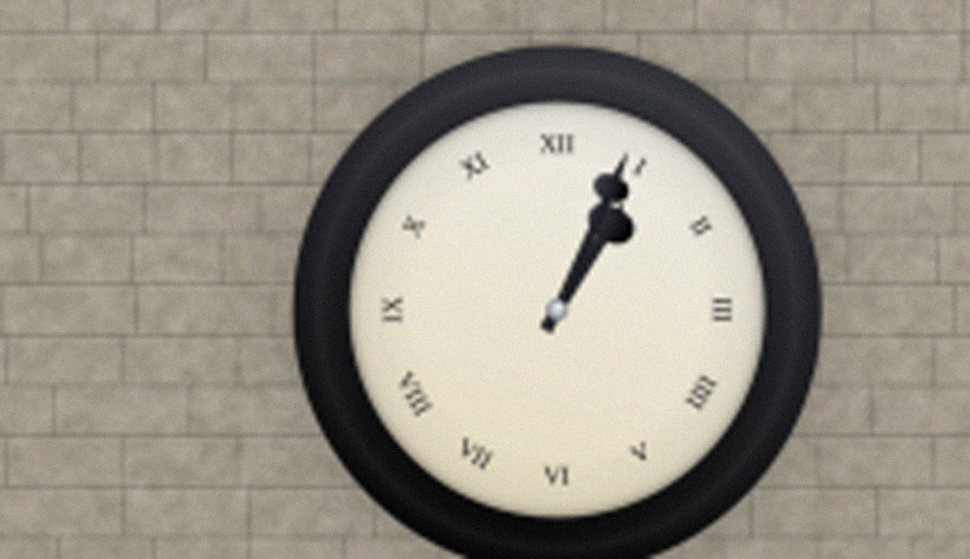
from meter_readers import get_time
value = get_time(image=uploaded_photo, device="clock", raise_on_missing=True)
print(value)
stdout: 1:04
